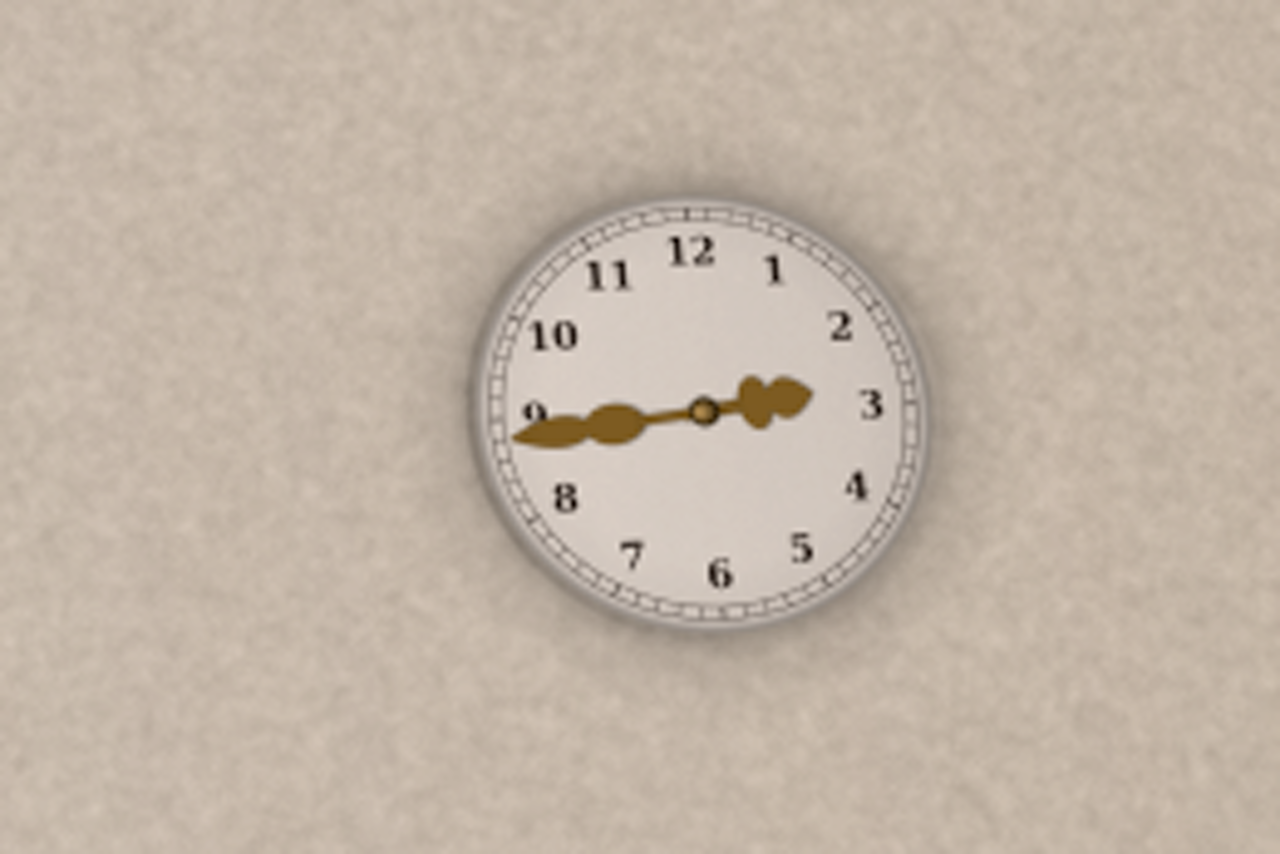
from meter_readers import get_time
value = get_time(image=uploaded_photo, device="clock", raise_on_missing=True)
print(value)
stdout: 2:44
